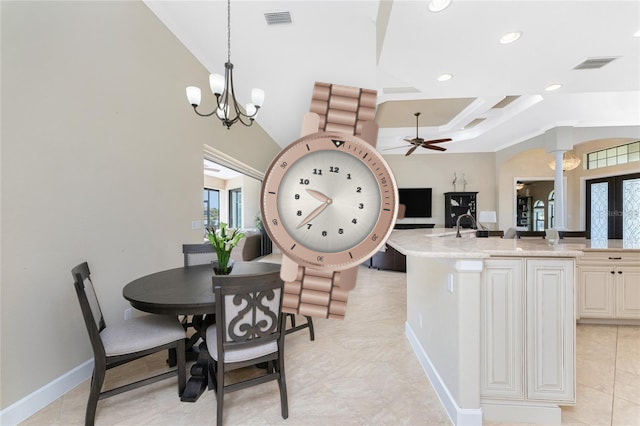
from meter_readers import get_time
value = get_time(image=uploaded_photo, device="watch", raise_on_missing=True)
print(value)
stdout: 9:37
